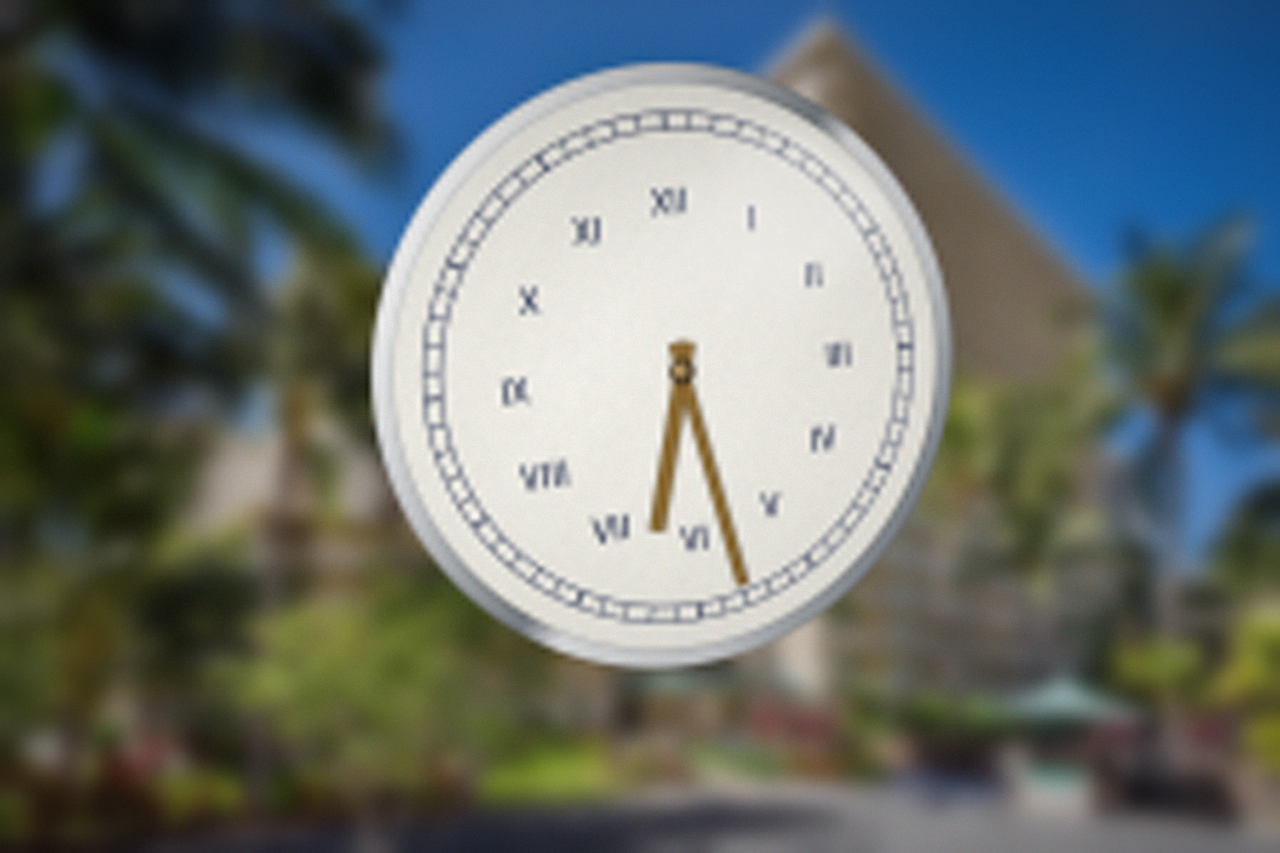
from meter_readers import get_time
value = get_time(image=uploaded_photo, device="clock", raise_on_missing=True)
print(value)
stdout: 6:28
